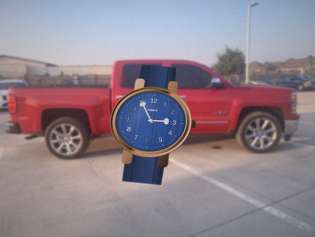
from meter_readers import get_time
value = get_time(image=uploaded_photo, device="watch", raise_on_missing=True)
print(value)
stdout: 2:55
